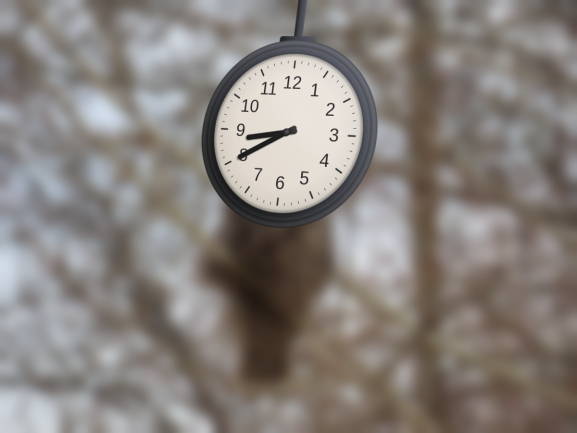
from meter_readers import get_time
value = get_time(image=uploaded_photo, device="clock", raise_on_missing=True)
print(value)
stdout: 8:40
